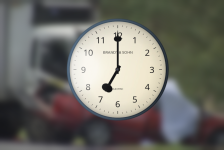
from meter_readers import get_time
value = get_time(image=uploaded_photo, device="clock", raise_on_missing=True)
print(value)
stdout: 7:00
